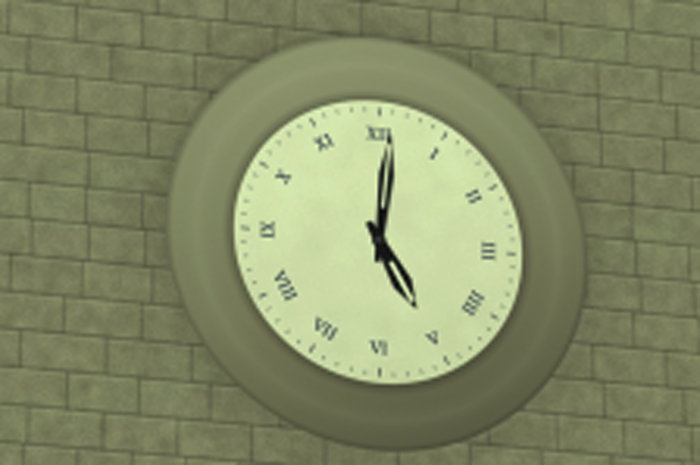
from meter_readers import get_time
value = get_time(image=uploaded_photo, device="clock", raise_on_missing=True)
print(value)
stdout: 5:01
